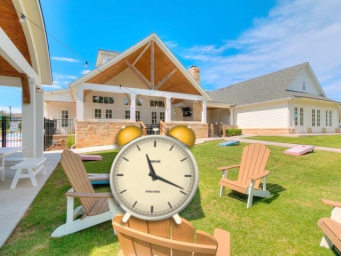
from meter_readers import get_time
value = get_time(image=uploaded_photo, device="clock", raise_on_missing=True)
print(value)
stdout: 11:19
